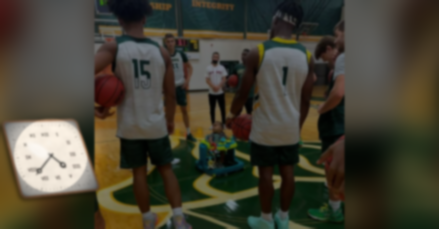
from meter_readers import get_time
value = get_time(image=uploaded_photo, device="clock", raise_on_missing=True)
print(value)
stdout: 4:38
